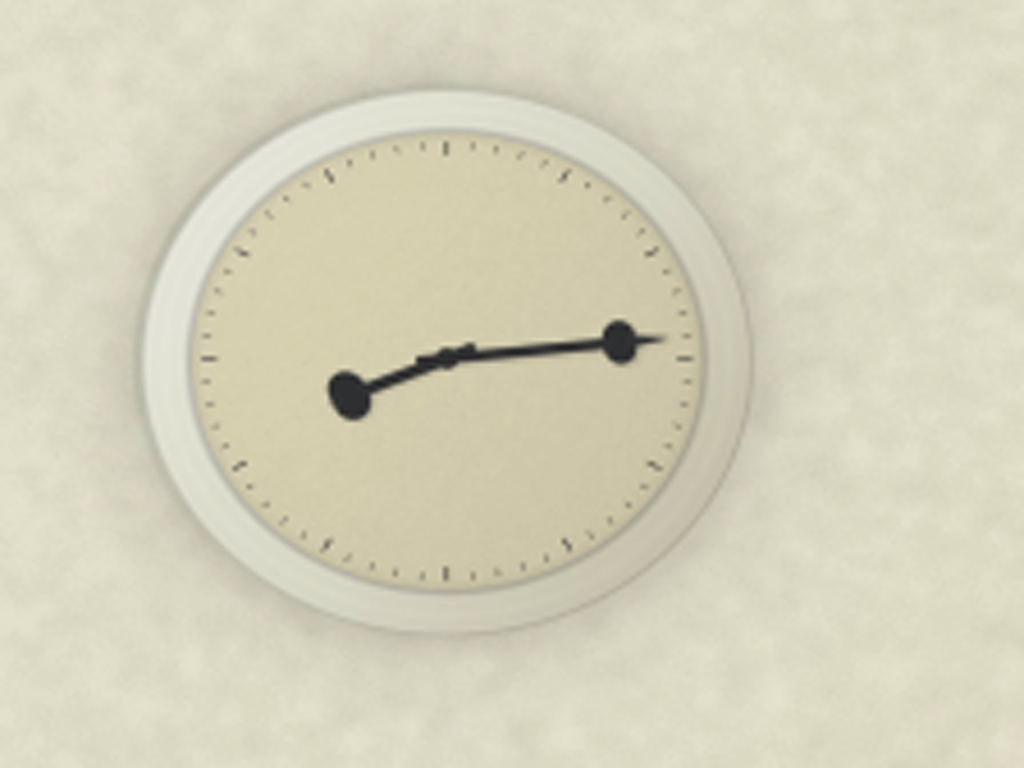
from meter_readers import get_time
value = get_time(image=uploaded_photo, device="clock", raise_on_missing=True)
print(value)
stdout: 8:14
